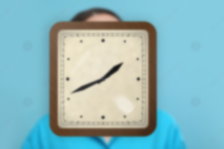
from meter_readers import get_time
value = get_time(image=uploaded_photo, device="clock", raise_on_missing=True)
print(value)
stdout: 1:41
